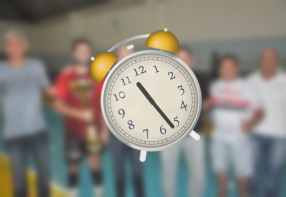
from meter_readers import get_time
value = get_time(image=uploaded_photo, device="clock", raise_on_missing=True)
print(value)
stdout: 11:27
